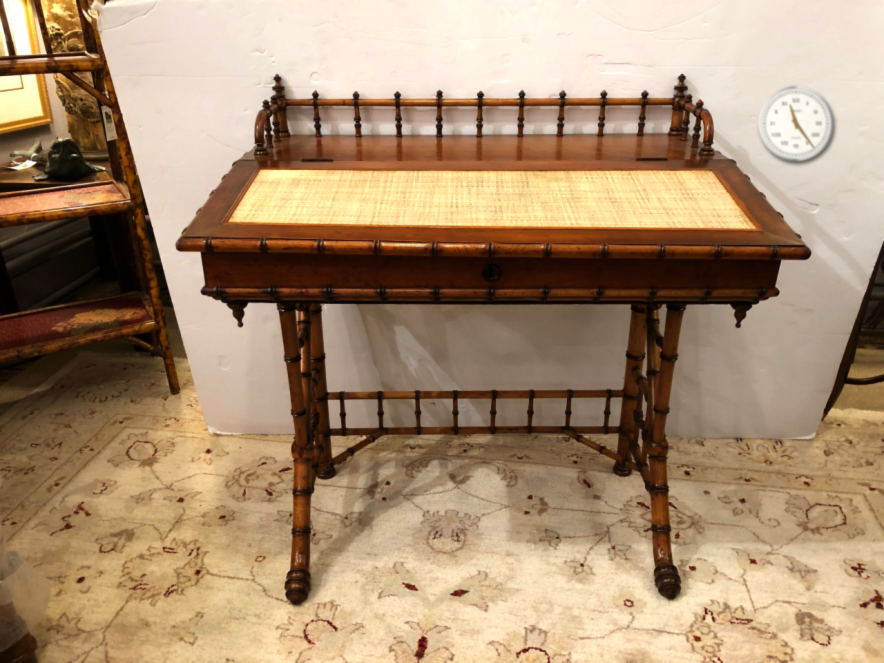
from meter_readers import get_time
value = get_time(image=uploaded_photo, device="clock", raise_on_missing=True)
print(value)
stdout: 11:24
